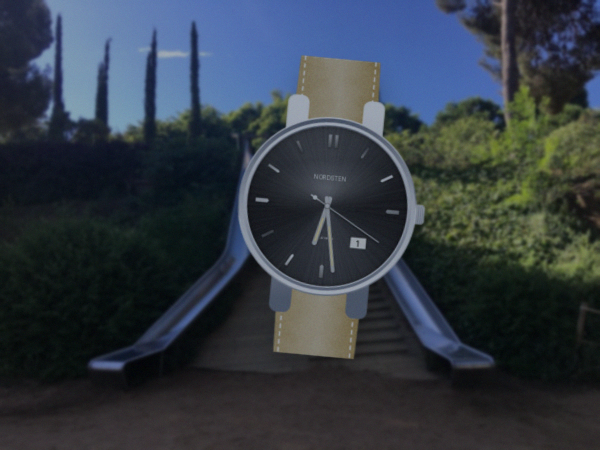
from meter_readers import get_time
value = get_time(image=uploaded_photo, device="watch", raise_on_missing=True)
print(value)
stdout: 6:28:20
